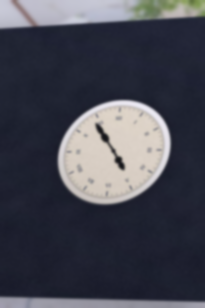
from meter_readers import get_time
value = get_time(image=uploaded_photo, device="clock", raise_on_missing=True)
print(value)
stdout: 4:54
